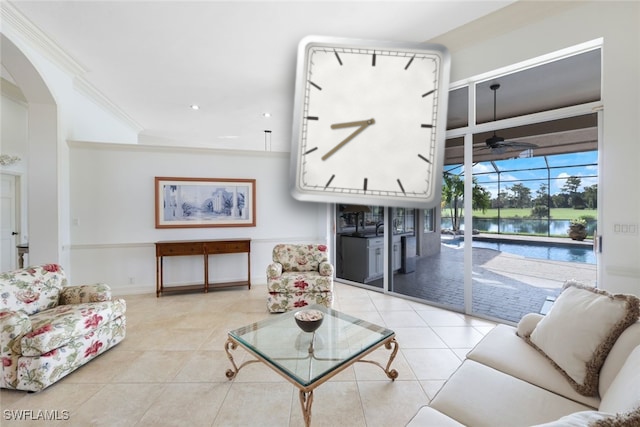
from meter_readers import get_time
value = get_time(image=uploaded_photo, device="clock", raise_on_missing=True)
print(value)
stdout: 8:38
